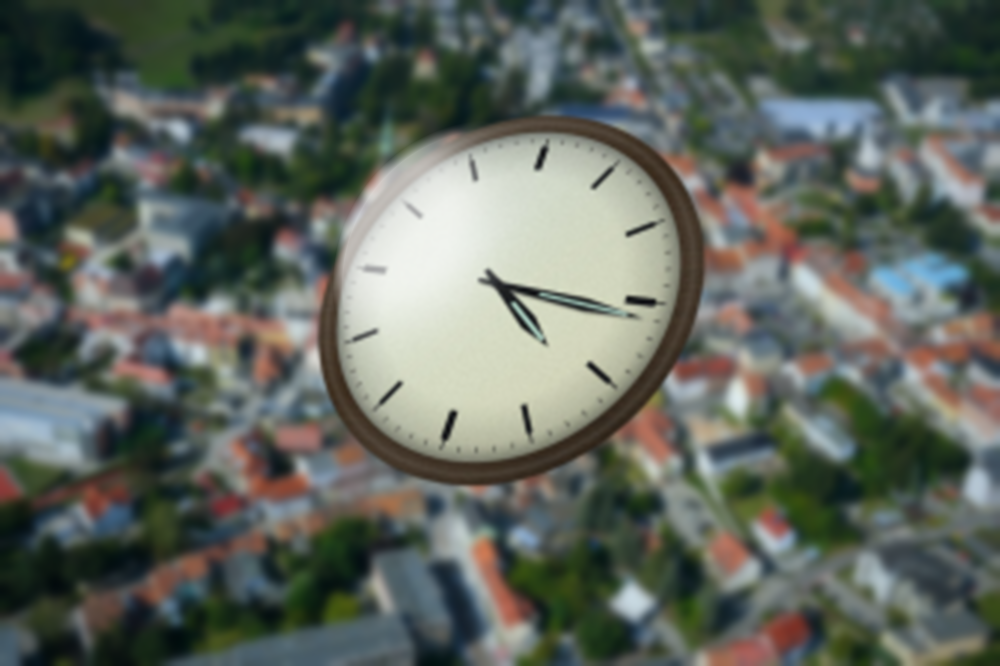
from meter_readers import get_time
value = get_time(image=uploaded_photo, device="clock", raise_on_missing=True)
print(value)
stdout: 4:16
